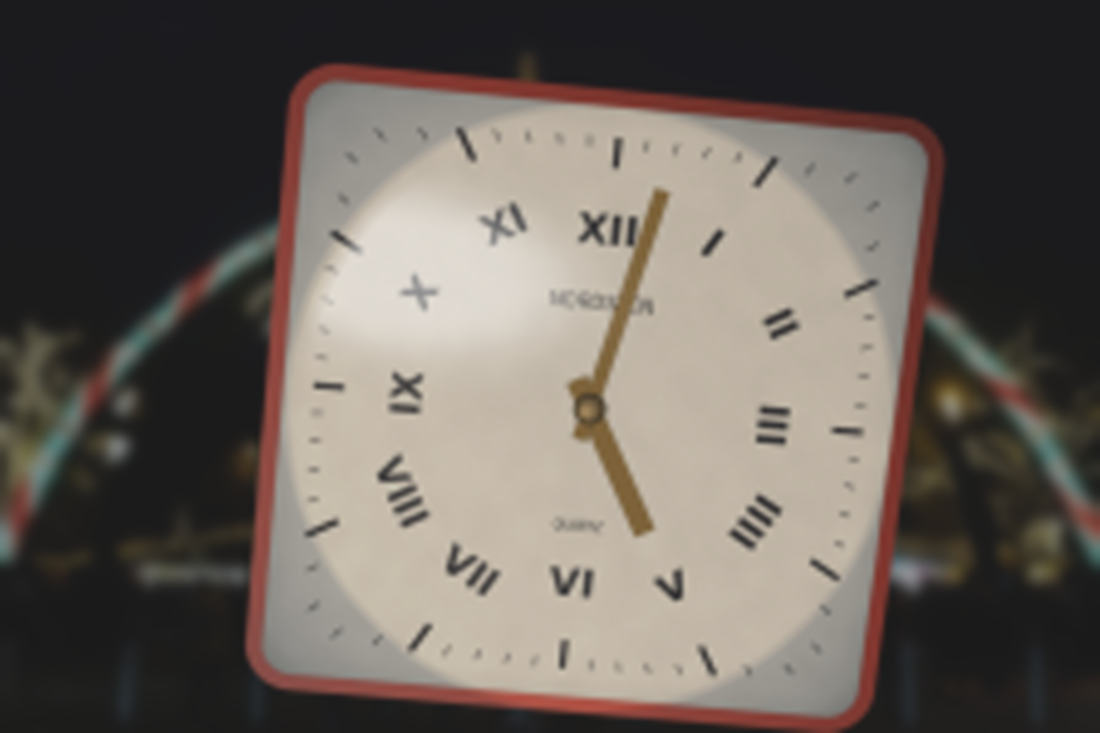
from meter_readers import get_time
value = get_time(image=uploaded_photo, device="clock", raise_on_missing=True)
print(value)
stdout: 5:02
